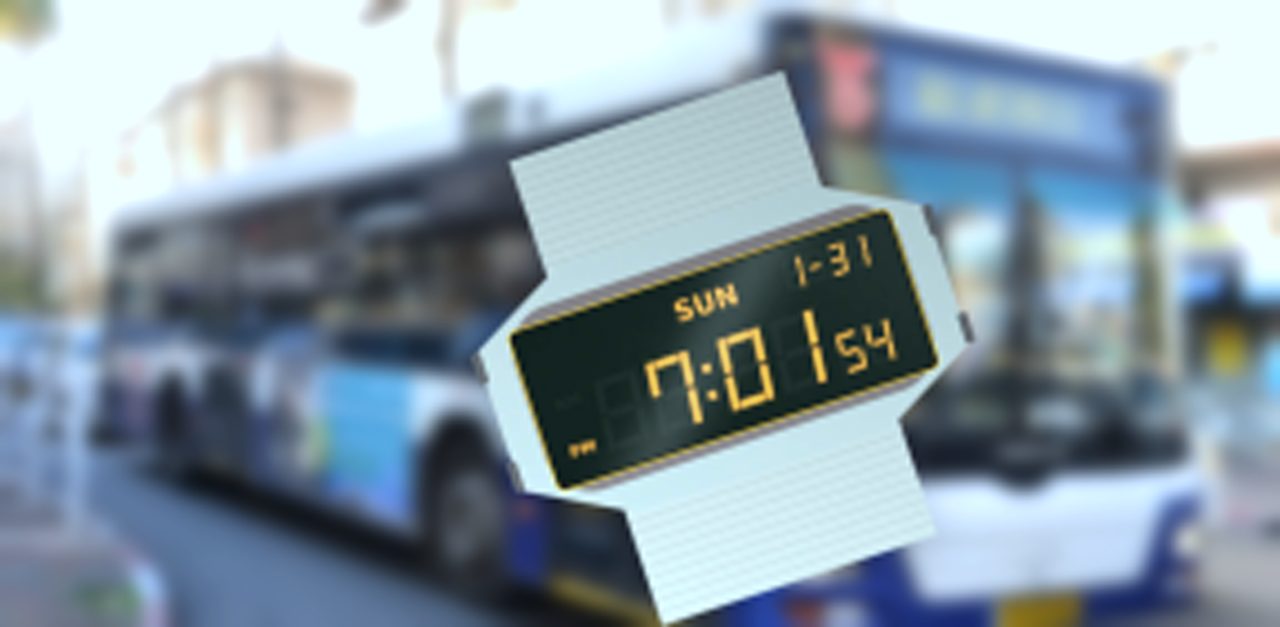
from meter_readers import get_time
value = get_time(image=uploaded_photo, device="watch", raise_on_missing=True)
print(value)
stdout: 7:01:54
